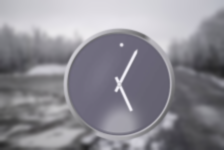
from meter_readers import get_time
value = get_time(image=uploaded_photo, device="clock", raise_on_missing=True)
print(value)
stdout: 5:04
